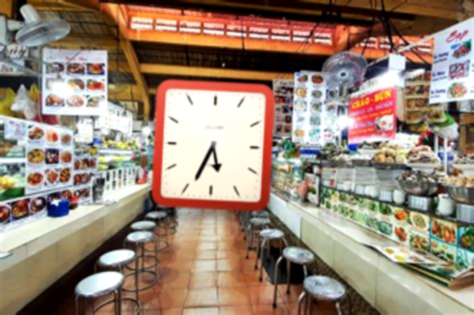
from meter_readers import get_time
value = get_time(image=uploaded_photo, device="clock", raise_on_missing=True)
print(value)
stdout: 5:34
